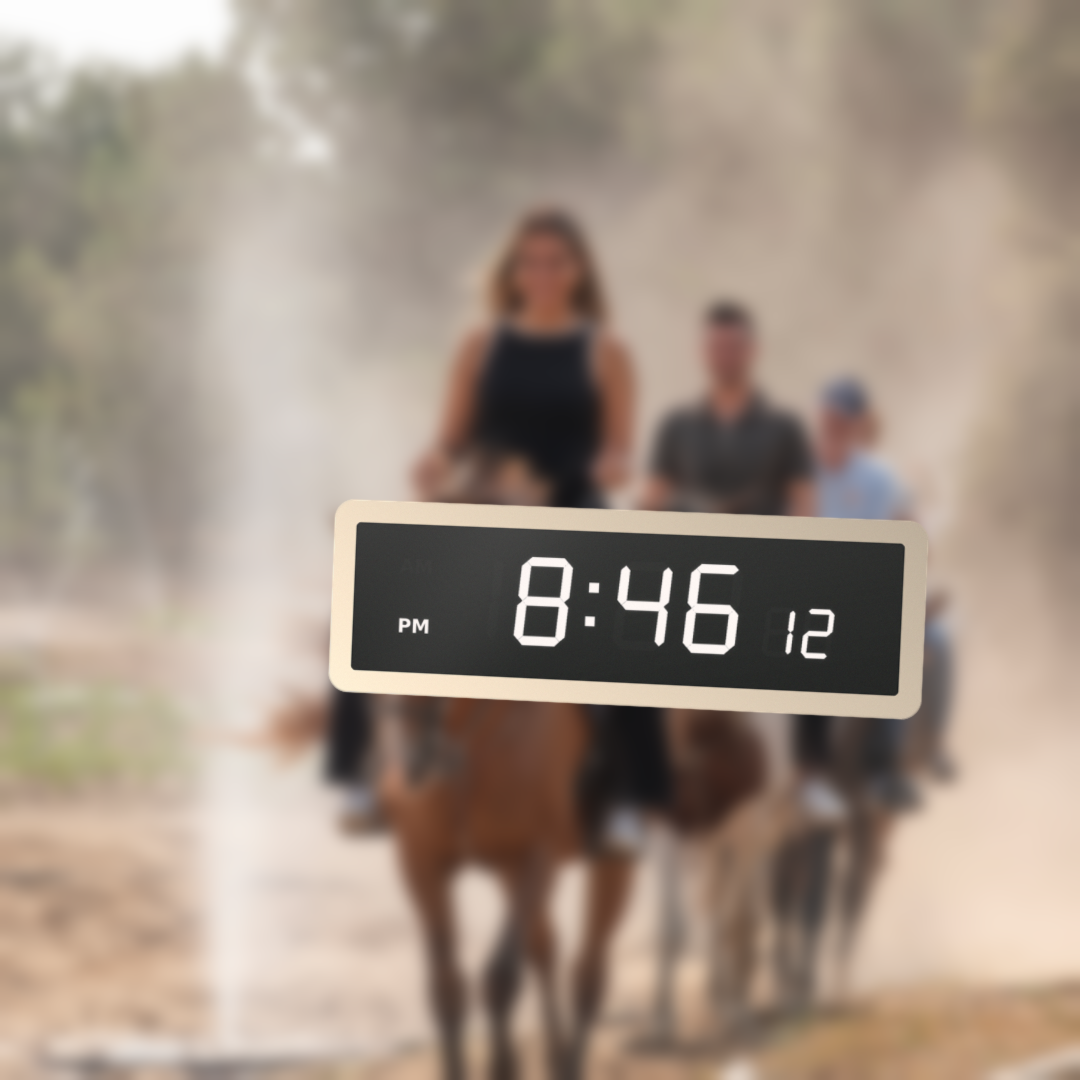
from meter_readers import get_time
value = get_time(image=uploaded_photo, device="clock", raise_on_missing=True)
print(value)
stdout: 8:46:12
